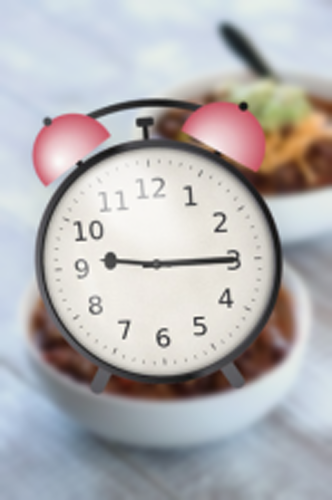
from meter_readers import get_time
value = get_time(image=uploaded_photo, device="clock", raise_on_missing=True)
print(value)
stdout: 9:15
